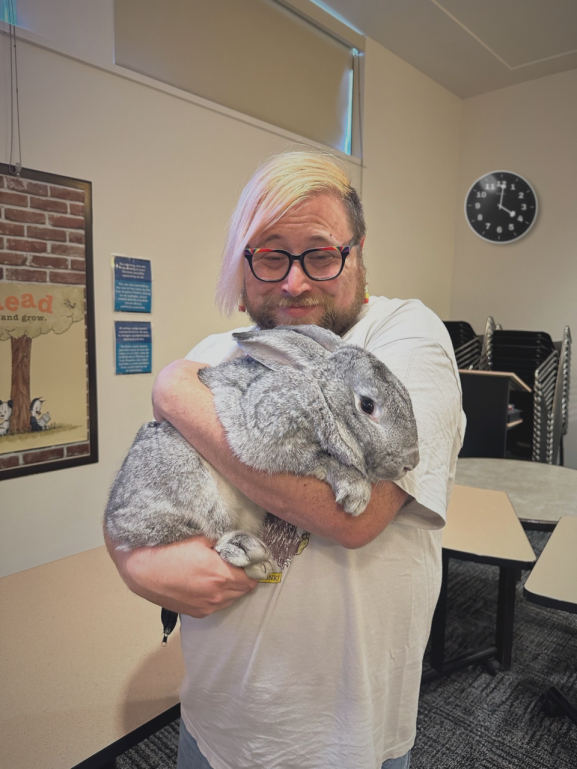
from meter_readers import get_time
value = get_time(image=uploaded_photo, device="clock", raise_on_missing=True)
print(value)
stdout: 4:01
